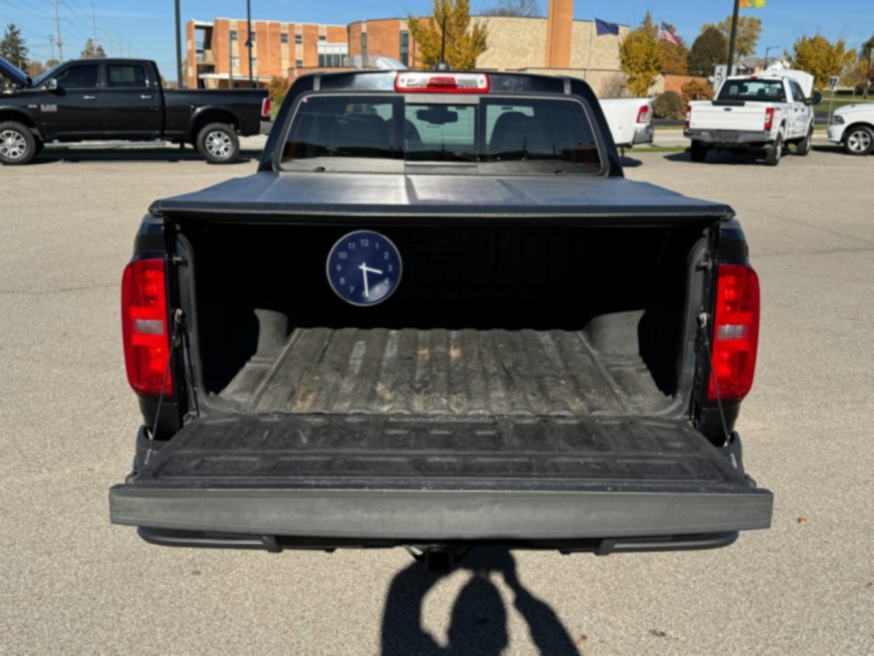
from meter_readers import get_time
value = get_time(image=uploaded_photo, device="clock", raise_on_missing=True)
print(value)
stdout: 3:29
